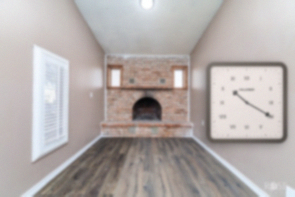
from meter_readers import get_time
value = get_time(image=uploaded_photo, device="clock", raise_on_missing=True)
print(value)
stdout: 10:20
